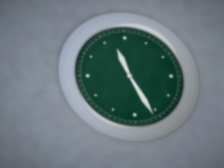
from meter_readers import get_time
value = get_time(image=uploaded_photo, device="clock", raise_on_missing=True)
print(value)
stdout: 11:26
